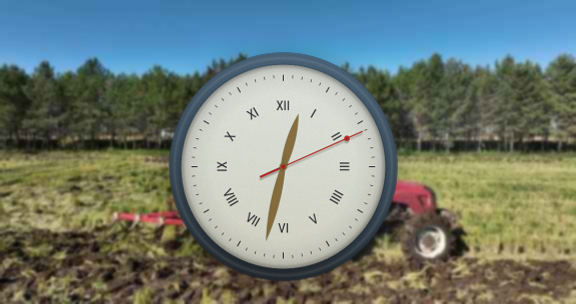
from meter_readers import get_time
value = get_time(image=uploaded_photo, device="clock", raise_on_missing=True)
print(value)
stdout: 12:32:11
